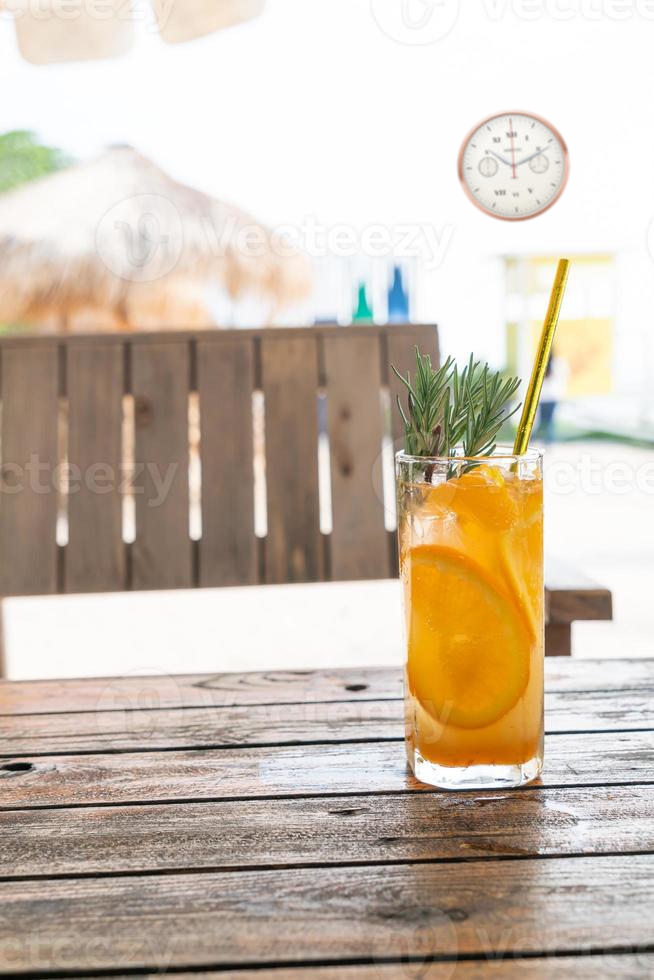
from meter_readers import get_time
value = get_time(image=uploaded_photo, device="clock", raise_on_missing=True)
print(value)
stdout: 10:11
